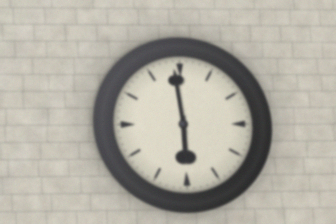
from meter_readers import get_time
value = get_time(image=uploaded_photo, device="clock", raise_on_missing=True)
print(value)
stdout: 5:59
